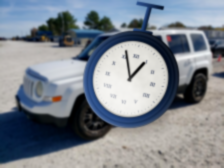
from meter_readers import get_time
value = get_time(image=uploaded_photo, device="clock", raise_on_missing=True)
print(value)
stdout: 12:56
